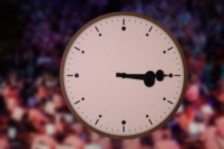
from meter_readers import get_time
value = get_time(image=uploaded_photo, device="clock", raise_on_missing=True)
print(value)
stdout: 3:15
